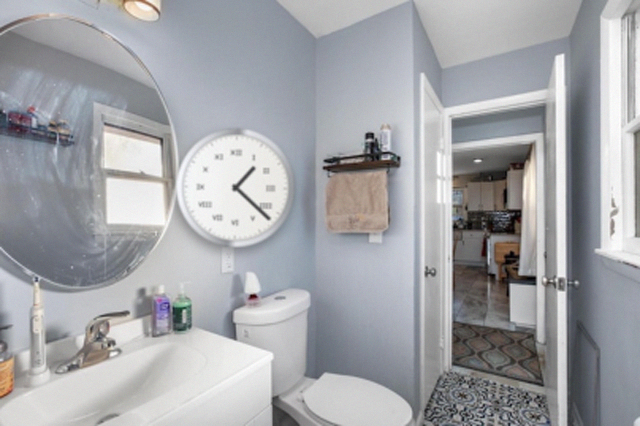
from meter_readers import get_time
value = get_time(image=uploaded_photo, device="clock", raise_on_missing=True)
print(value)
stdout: 1:22
